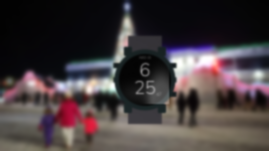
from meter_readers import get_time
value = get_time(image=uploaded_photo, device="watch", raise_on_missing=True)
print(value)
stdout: 6:25
